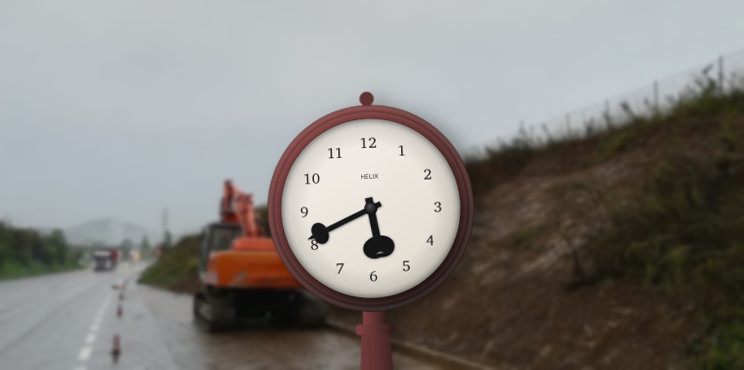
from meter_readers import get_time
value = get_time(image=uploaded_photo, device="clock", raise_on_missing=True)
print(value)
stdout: 5:41
